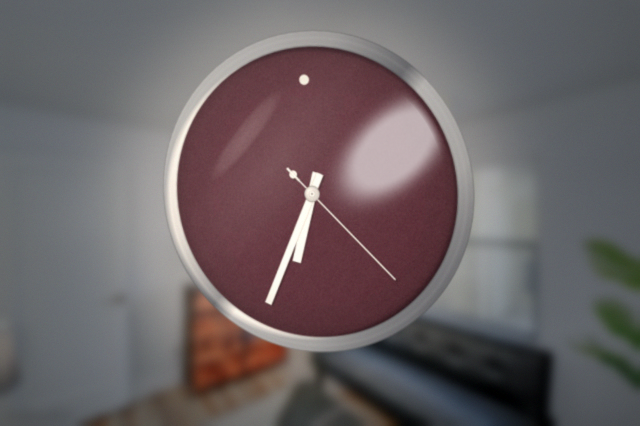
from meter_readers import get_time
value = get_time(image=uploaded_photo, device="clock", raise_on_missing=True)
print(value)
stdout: 6:34:23
